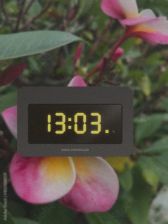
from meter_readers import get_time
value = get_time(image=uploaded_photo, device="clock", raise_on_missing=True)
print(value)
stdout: 13:03
